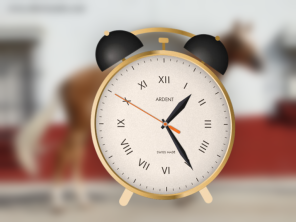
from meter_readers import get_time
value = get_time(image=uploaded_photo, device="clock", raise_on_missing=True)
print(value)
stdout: 1:24:50
